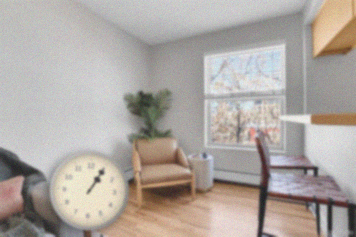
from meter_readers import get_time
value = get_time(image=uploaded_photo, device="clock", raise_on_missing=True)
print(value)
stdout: 1:05
